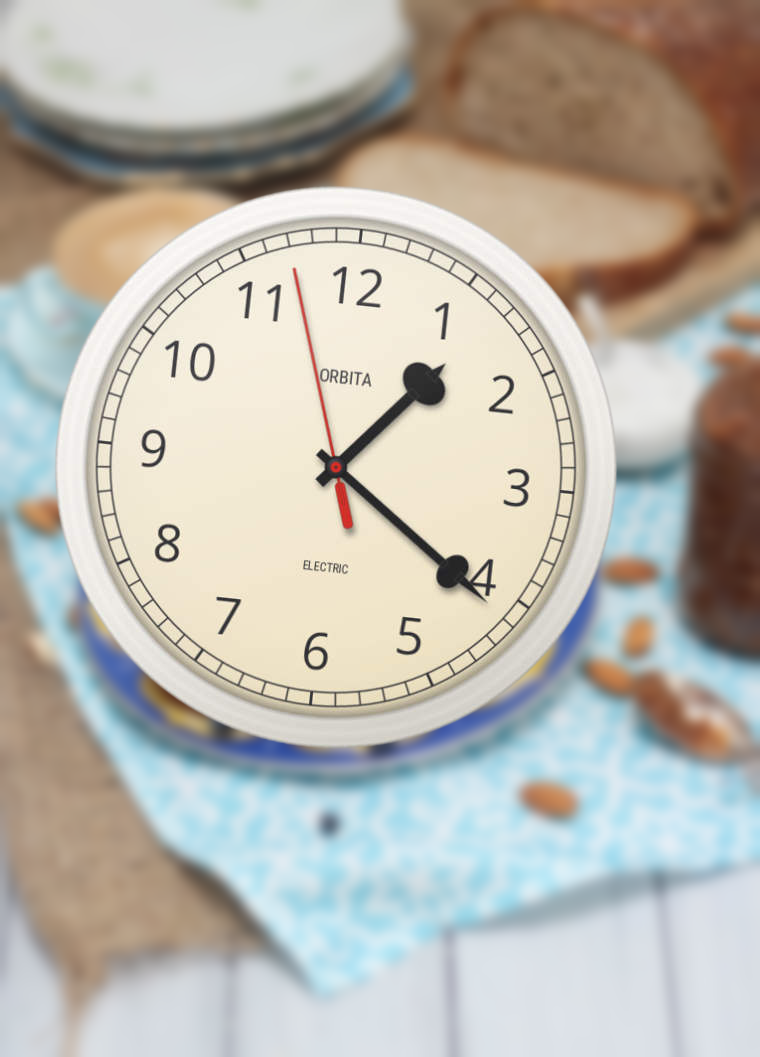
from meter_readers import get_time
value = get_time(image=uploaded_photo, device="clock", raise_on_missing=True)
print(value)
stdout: 1:20:57
